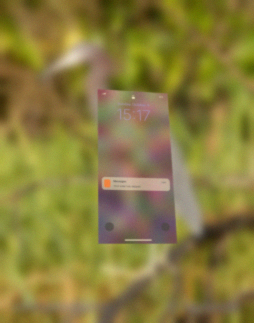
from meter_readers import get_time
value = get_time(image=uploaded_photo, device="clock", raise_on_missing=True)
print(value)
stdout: 15:17
